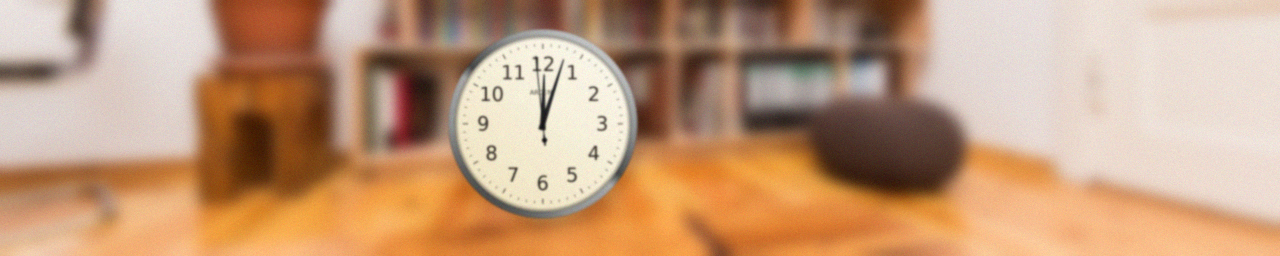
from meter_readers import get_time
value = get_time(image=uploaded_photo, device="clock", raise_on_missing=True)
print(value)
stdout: 12:02:59
